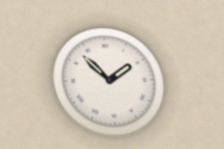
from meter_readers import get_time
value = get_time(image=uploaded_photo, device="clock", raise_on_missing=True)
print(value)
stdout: 1:53
